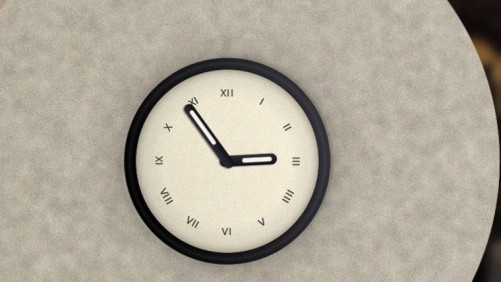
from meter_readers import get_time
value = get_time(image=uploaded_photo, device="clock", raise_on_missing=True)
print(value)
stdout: 2:54
